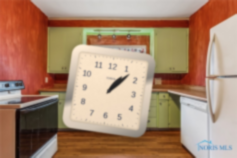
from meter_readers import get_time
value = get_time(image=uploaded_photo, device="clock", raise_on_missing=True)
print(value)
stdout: 1:07
